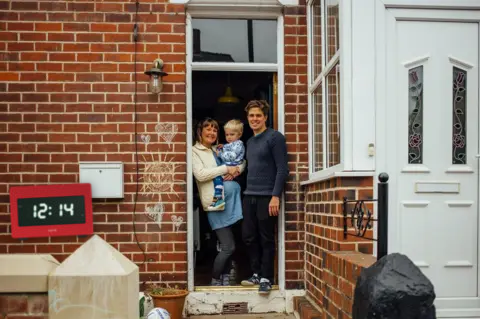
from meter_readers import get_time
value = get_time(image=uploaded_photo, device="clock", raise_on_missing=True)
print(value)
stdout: 12:14
